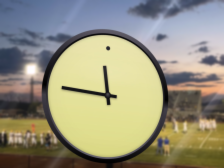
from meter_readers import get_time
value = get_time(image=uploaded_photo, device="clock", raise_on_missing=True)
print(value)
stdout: 11:46
